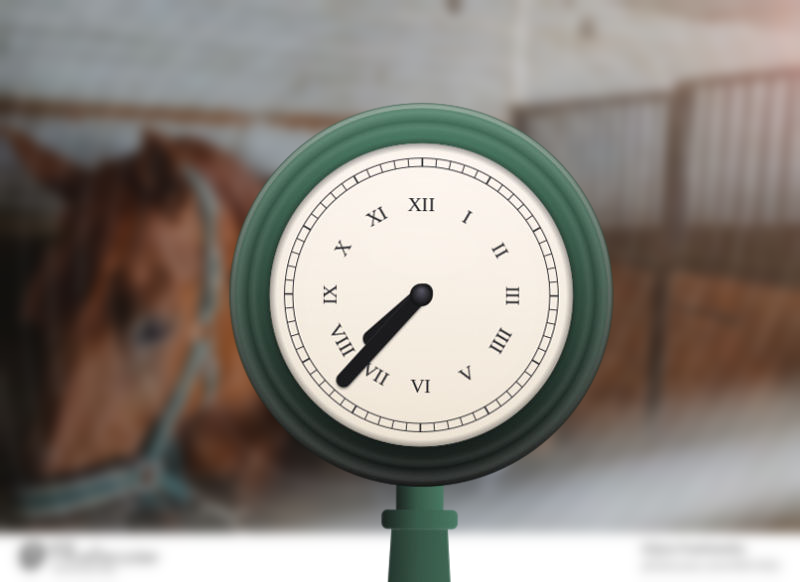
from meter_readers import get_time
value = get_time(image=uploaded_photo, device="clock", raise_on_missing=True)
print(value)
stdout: 7:37
